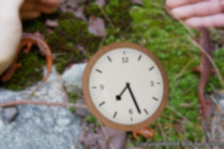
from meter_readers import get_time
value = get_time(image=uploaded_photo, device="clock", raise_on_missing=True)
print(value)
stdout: 7:27
